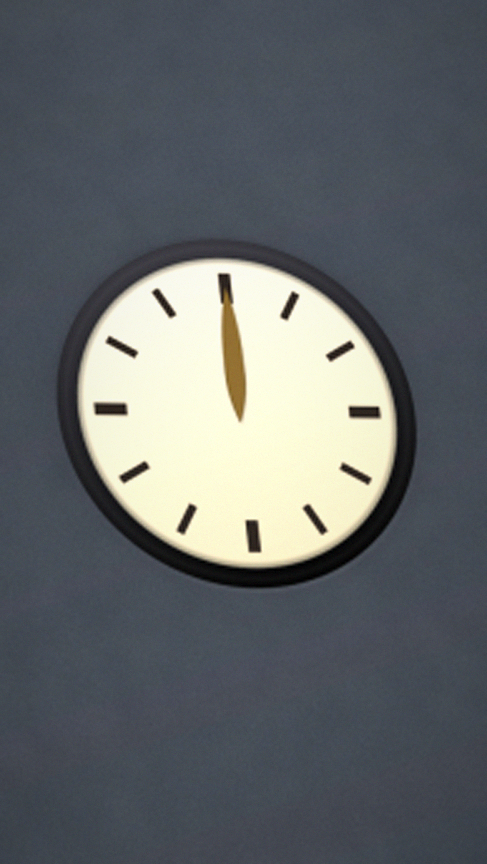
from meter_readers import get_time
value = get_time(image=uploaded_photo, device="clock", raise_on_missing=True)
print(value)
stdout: 12:00
